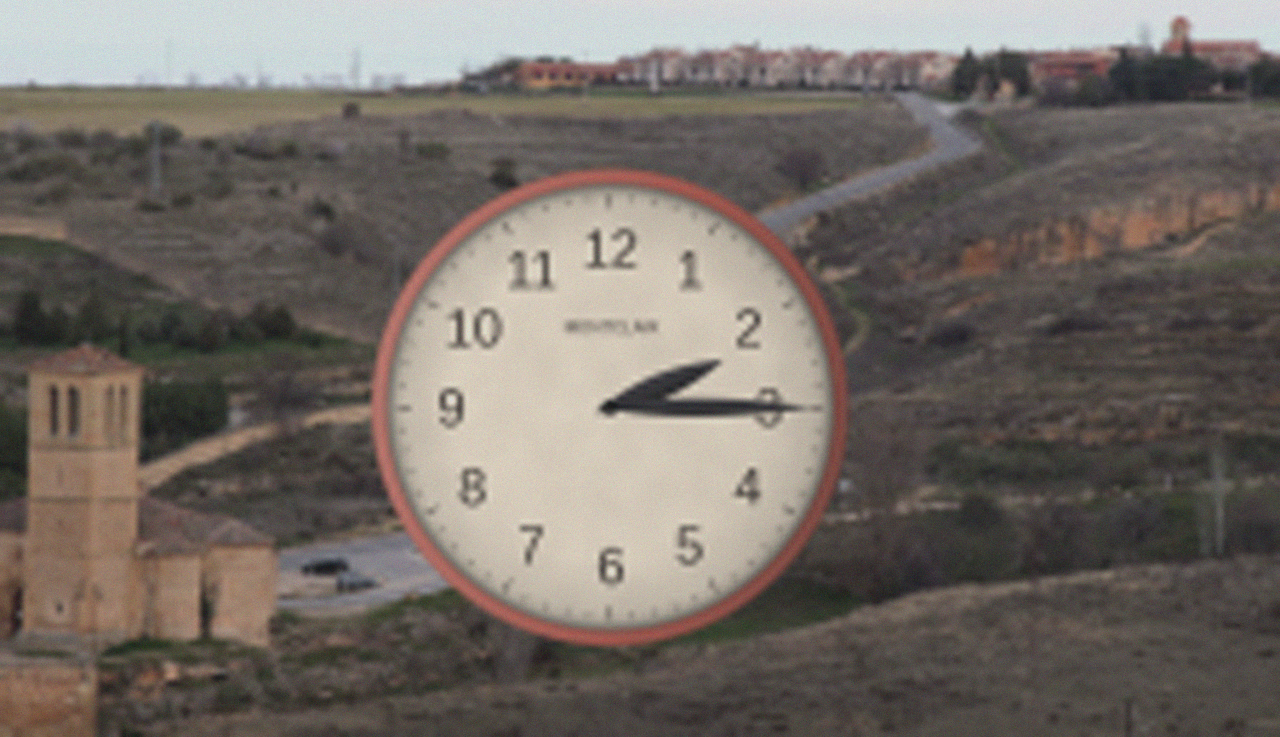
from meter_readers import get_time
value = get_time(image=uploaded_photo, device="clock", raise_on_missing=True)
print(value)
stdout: 2:15
